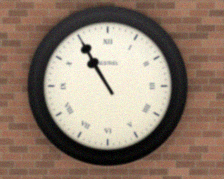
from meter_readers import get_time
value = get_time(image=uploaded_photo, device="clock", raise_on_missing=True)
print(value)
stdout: 10:55
